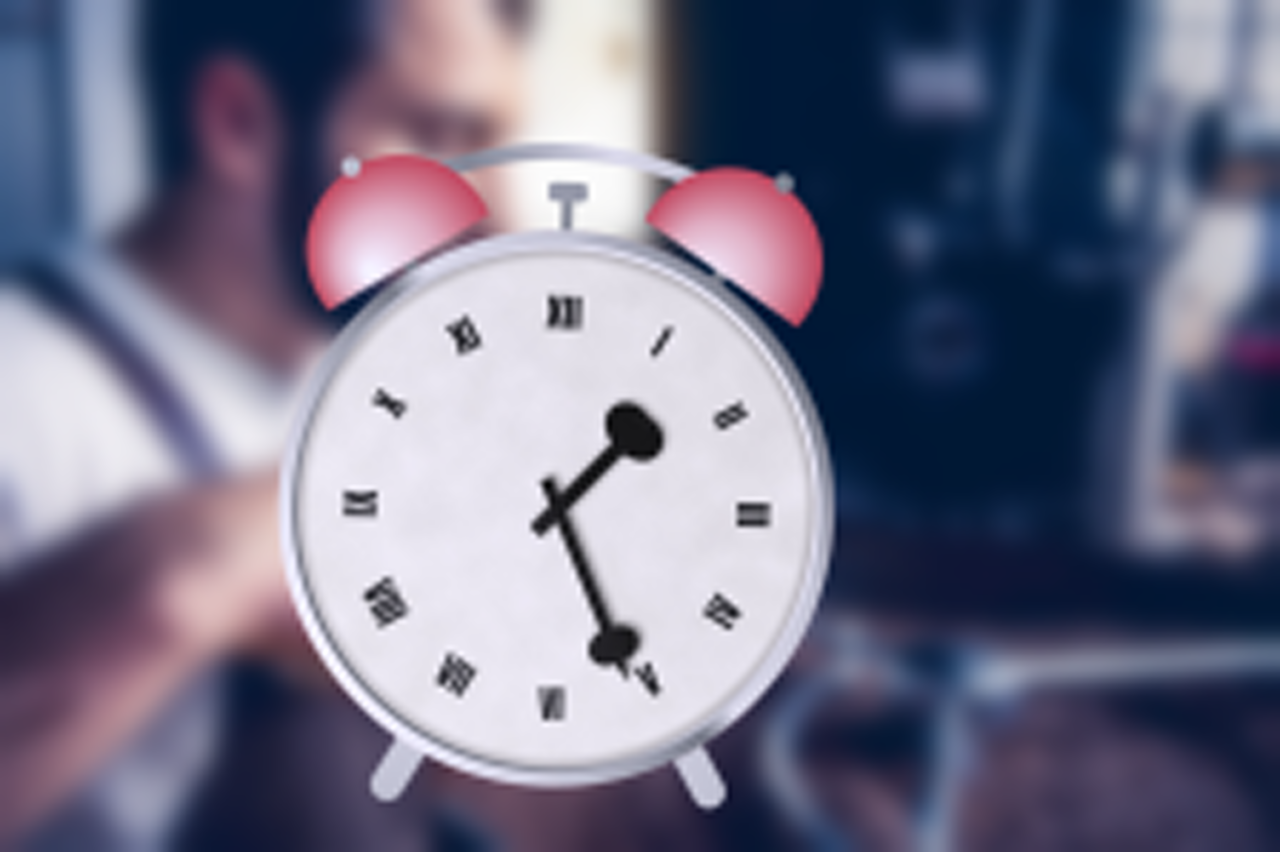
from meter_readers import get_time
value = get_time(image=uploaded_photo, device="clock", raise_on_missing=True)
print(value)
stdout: 1:26
